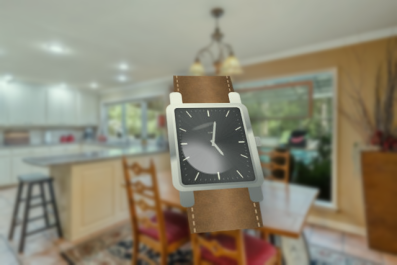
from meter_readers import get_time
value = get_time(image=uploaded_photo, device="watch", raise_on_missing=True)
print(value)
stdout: 5:02
